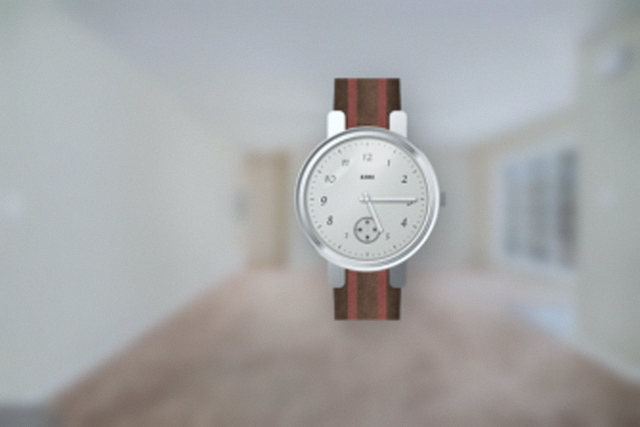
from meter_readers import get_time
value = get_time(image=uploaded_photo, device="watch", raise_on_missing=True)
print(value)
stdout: 5:15
